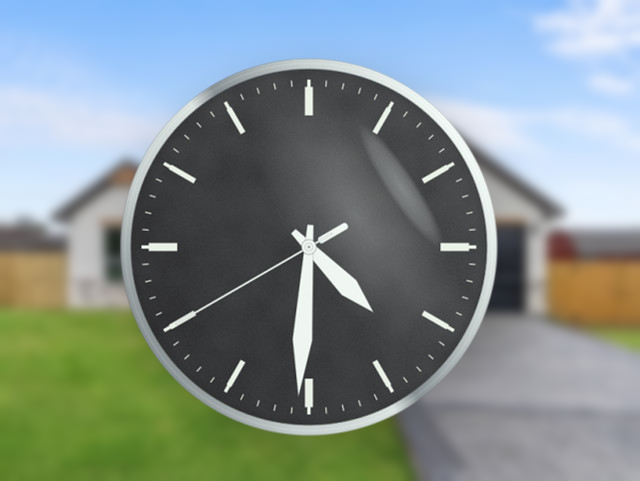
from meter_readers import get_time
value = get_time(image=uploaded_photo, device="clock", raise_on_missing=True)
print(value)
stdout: 4:30:40
